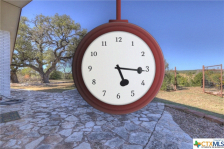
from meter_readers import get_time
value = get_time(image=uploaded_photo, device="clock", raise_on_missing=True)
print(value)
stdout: 5:16
